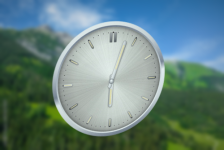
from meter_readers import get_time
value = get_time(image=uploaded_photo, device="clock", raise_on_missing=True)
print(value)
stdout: 6:03
